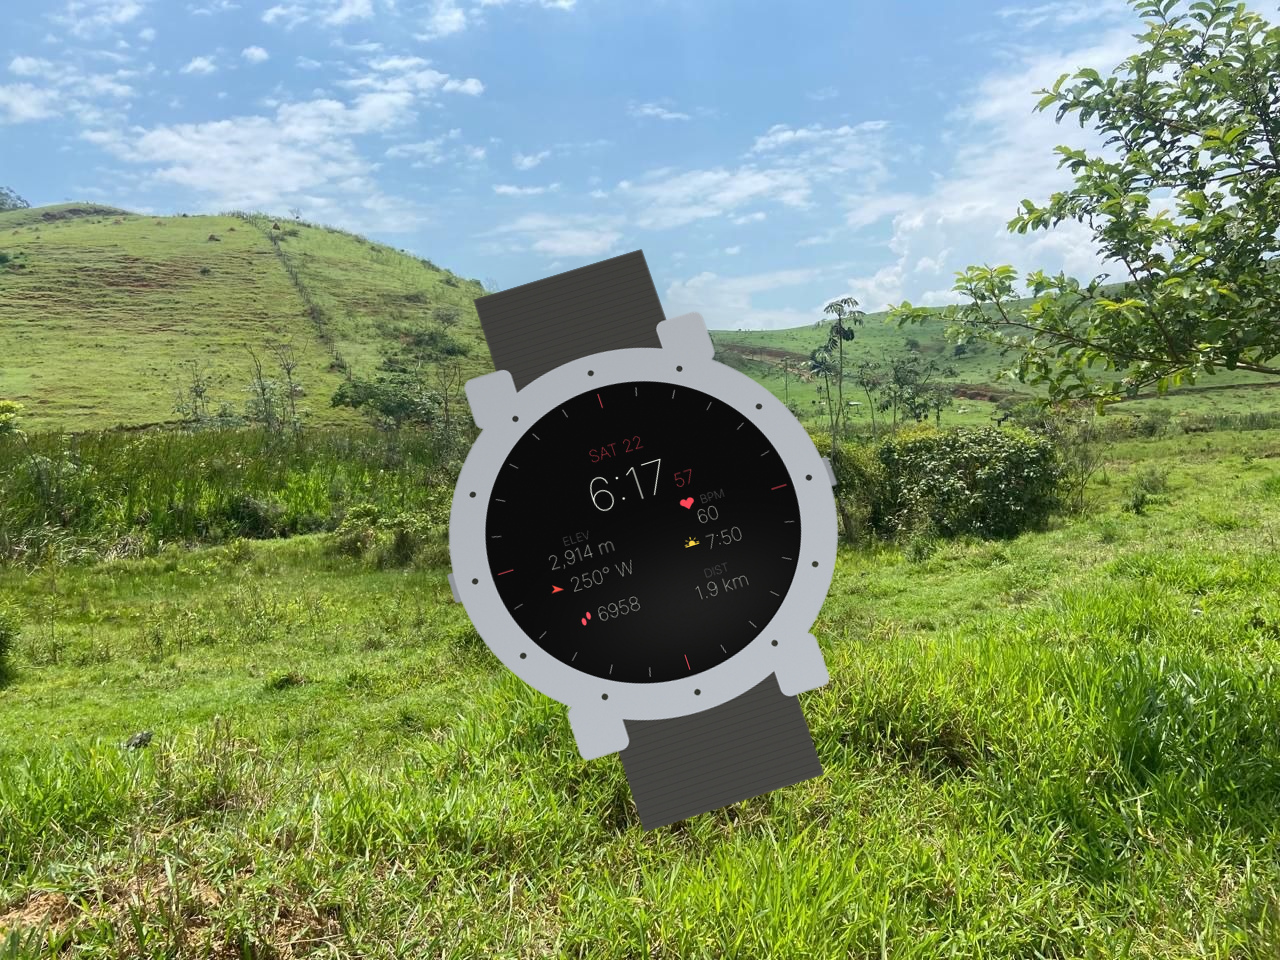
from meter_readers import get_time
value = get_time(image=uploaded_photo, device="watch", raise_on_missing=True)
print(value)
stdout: 6:17:57
